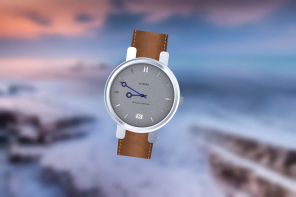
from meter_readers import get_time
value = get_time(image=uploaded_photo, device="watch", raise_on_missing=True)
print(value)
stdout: 8:49
